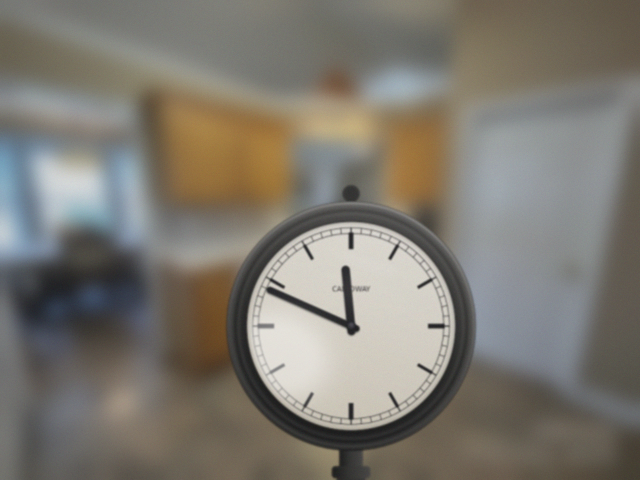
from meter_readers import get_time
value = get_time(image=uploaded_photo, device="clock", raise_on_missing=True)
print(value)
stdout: 11:49
